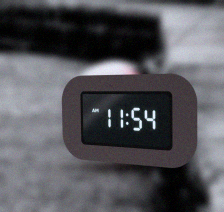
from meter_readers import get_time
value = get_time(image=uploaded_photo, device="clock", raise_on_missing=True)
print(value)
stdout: 11:54
